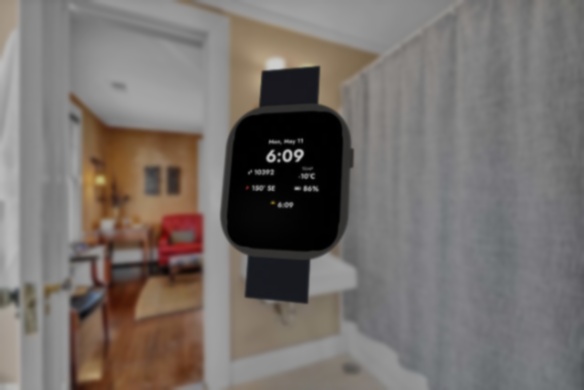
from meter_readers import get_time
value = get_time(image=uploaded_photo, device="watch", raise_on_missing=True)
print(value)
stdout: 6:09
